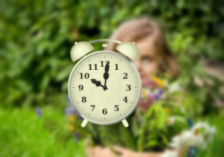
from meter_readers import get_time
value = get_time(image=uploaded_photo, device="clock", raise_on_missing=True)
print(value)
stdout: 10:01
